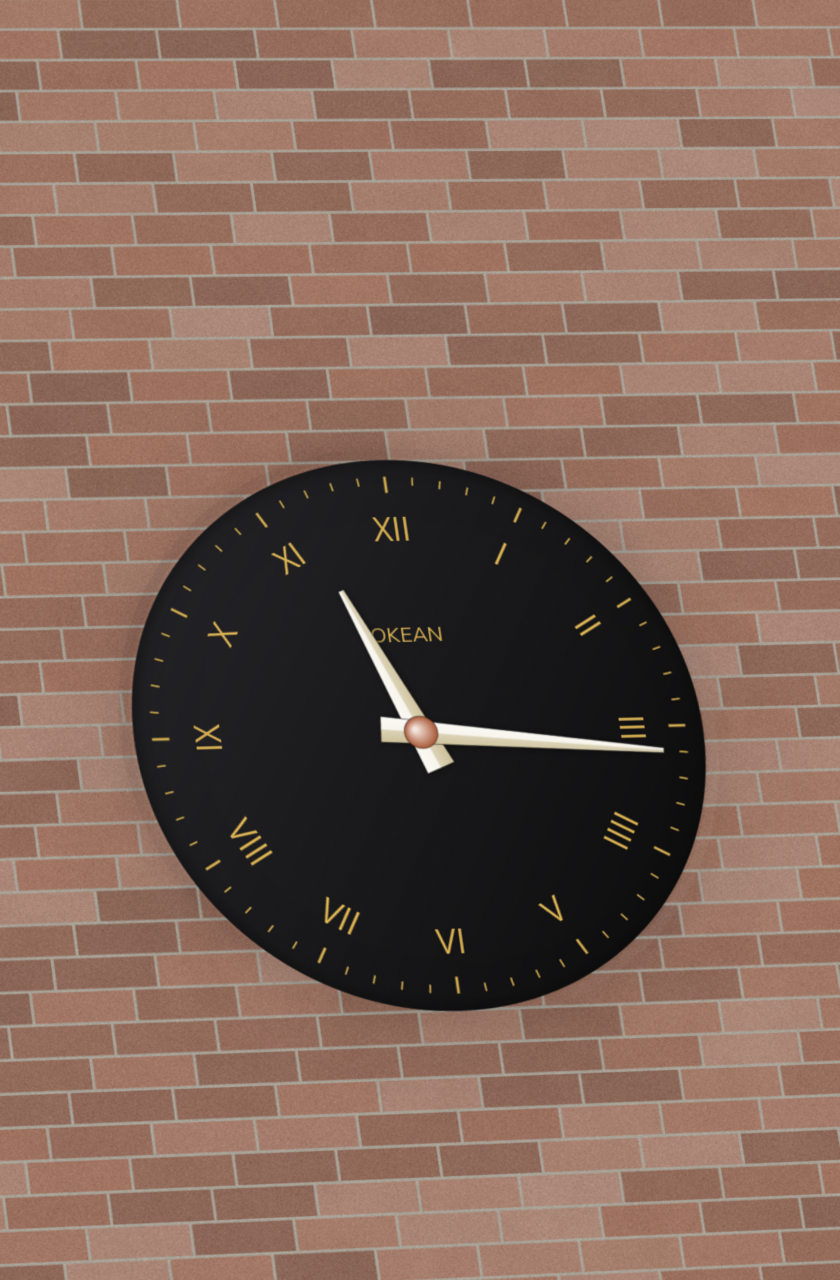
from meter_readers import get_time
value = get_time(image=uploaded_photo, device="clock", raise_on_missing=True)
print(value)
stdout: 11:16
